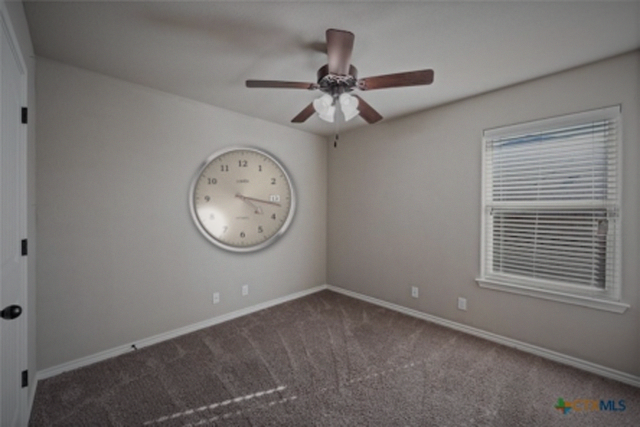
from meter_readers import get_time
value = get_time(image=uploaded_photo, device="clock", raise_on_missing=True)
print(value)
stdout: 4:17
